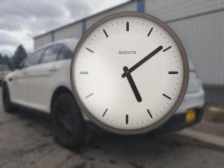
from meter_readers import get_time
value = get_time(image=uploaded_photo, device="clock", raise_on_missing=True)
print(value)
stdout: 5:09
